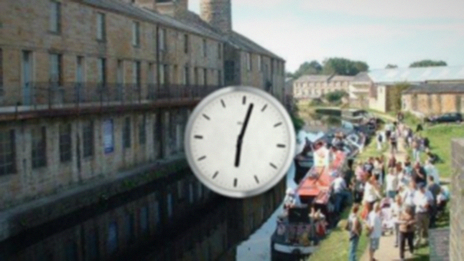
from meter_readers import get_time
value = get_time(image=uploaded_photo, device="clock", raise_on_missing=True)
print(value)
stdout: 6:02
